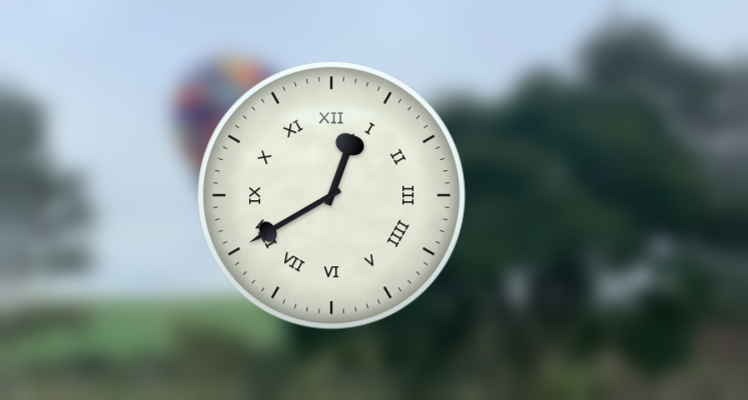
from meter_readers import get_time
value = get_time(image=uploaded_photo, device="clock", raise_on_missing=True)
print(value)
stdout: 12:40
